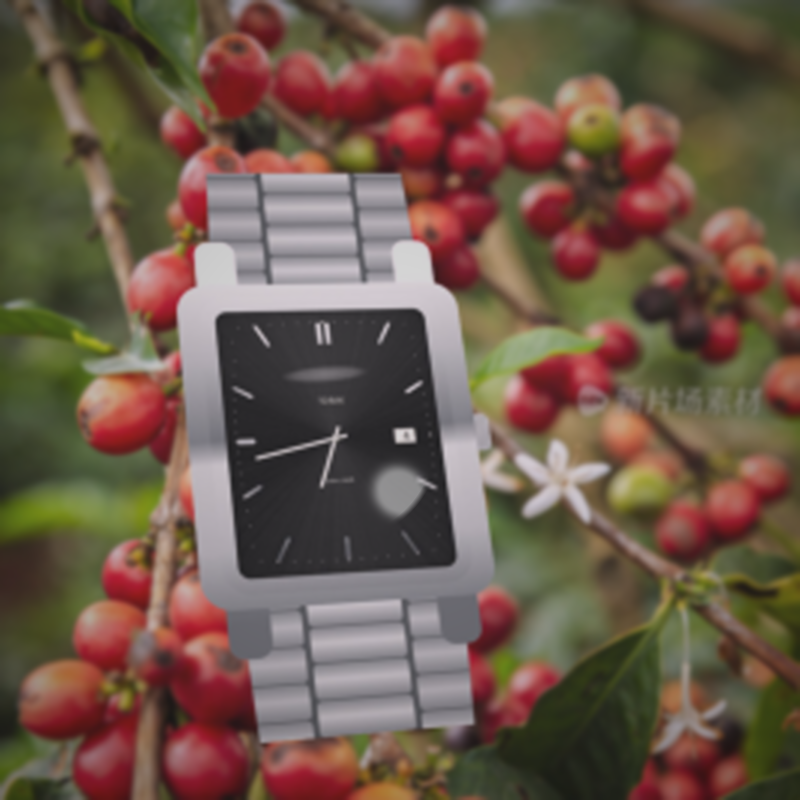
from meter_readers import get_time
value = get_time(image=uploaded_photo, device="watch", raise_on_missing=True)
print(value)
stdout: 6:43
